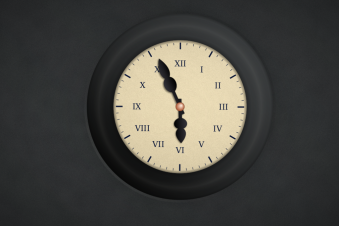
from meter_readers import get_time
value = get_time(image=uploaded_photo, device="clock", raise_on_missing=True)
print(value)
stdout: 5:56
